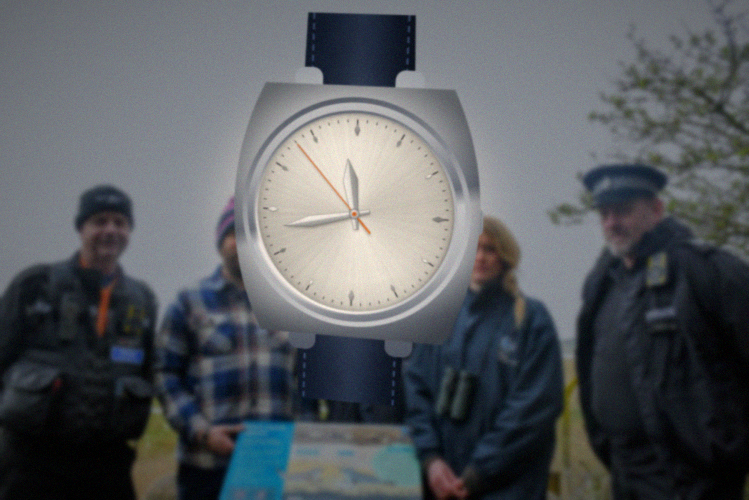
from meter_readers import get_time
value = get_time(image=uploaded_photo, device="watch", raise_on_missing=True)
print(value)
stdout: 11:42:53
